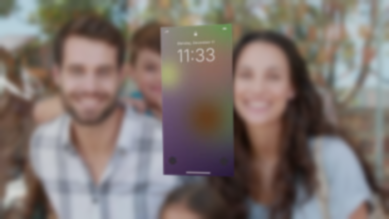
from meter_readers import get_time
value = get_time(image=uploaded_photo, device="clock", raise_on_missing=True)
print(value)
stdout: 11:33
